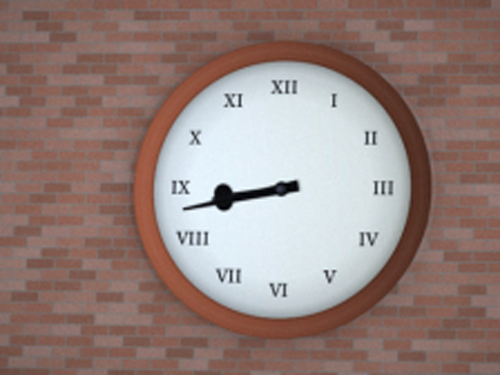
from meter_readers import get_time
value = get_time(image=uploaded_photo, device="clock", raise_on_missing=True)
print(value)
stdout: 8:43
